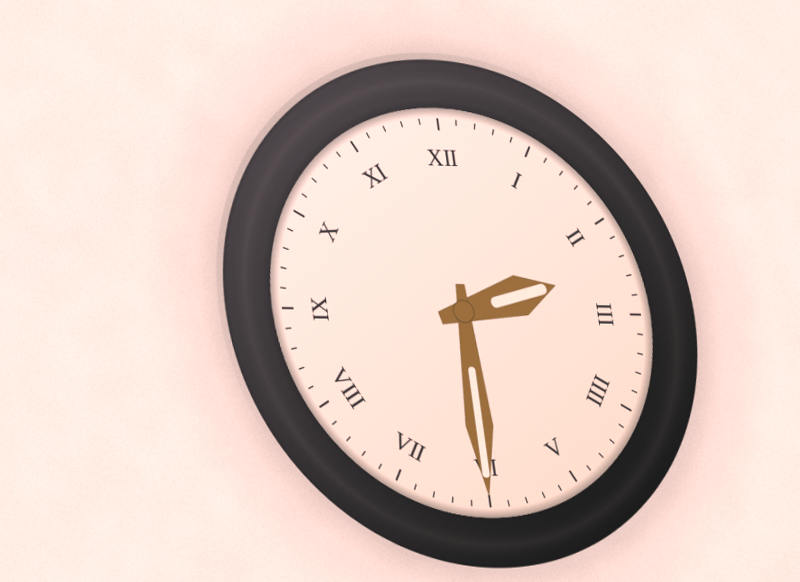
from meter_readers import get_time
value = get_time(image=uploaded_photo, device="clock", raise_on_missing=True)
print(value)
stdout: 2:30
